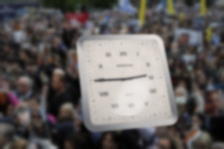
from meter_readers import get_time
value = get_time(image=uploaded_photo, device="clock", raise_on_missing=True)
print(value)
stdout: 2:45
